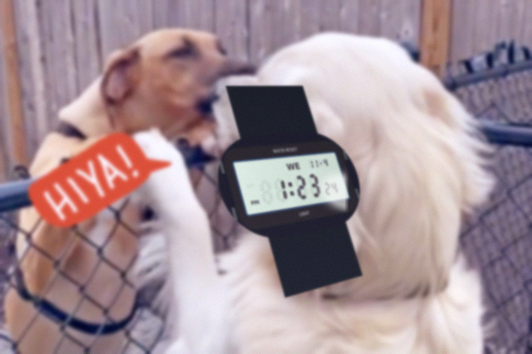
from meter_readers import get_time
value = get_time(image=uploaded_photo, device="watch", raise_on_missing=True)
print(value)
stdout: 1:23:24
